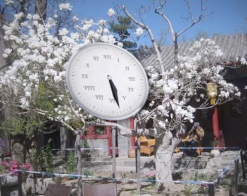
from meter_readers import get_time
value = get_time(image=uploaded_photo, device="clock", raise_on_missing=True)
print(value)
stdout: 5:28
